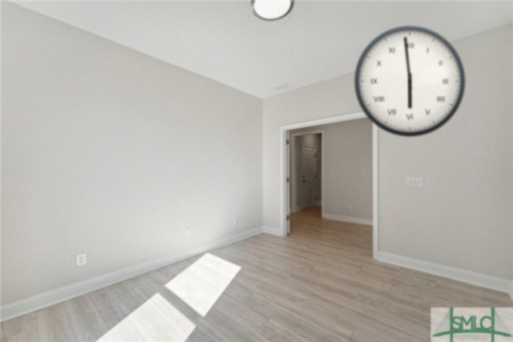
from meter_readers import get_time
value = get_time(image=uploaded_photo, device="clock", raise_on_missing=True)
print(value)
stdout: 5:59
